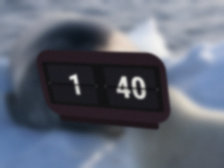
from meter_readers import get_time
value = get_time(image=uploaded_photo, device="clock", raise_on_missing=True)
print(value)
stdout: 1:40
